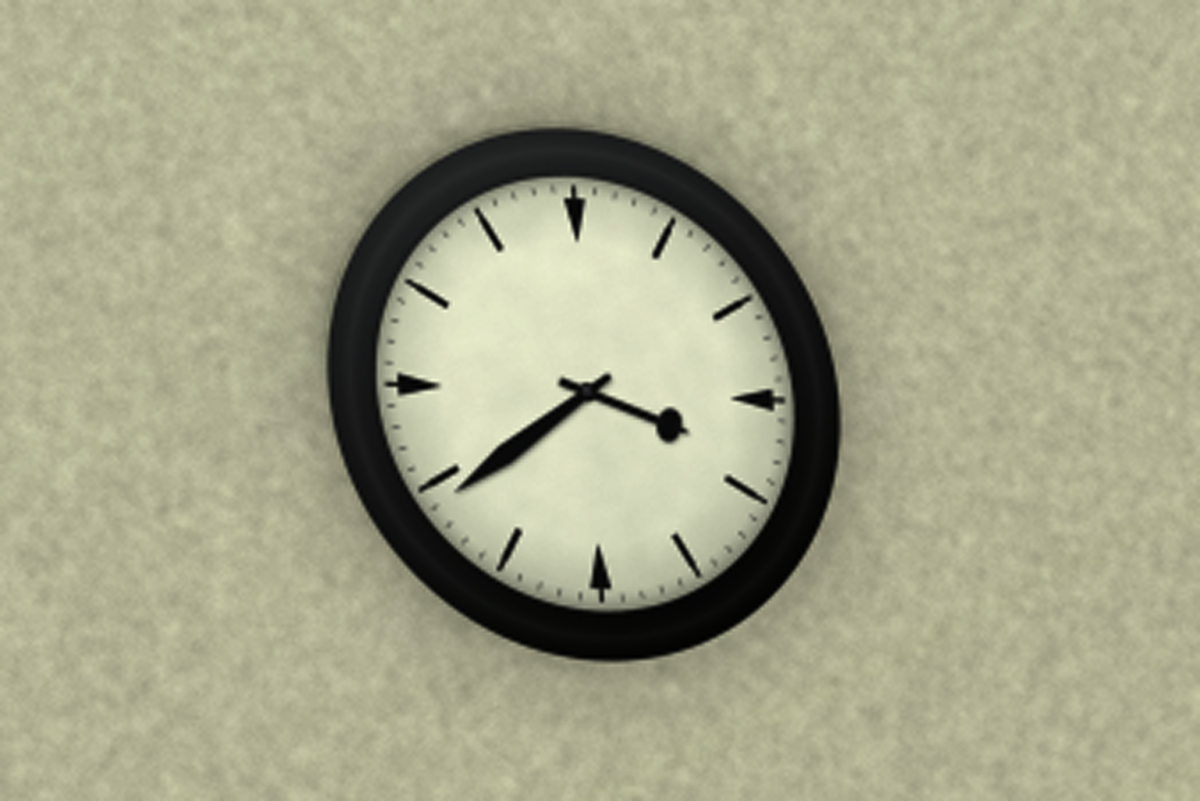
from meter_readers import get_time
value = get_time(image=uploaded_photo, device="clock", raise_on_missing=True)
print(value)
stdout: 3:39
